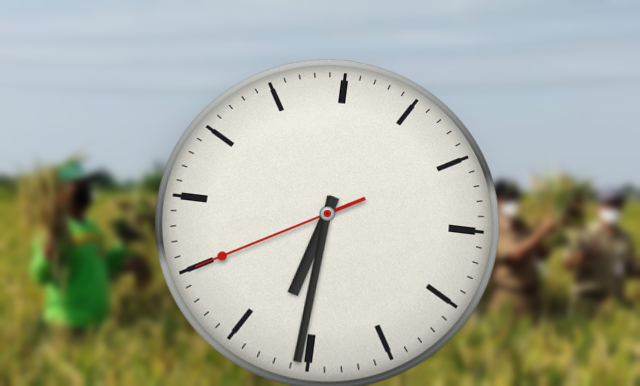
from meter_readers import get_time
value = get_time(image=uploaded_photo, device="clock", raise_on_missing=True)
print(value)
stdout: 6:30:40
